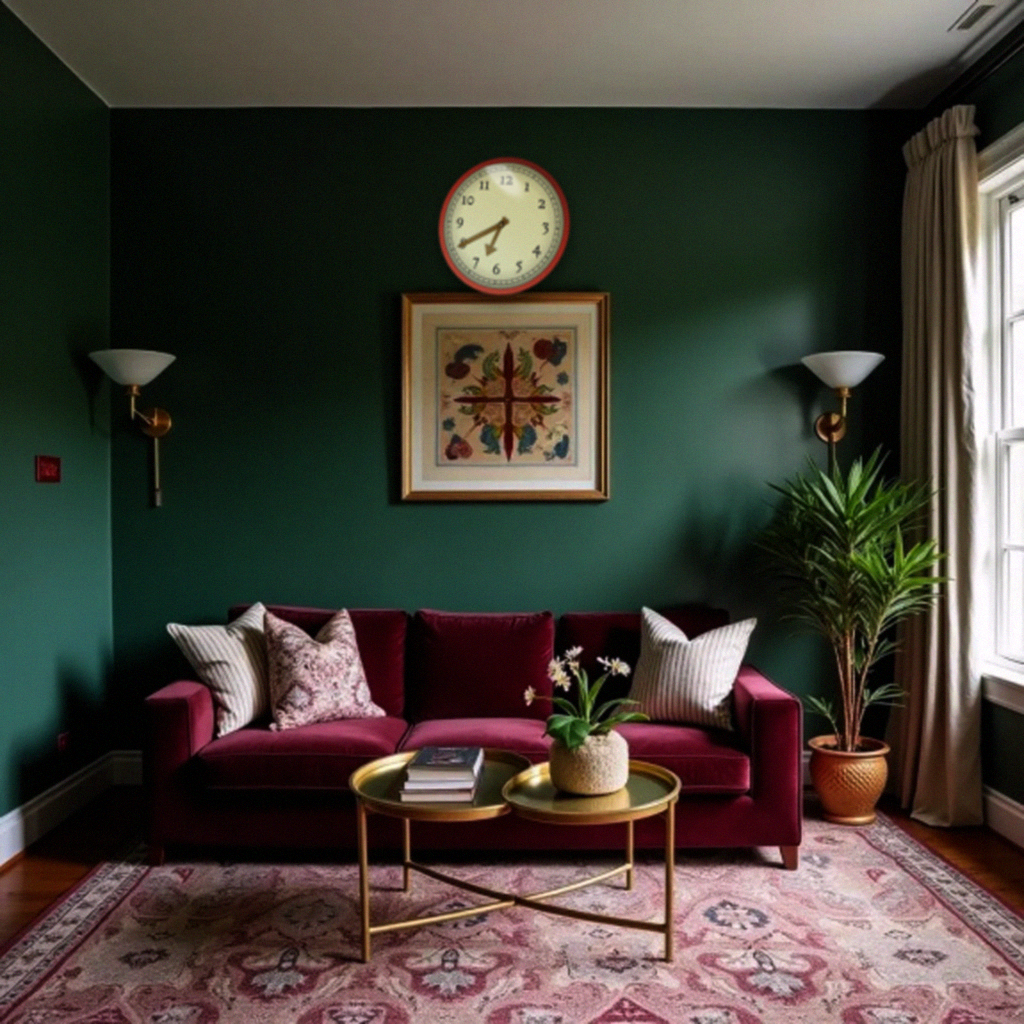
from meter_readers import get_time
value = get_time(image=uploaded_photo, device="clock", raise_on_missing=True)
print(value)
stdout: 6:40
